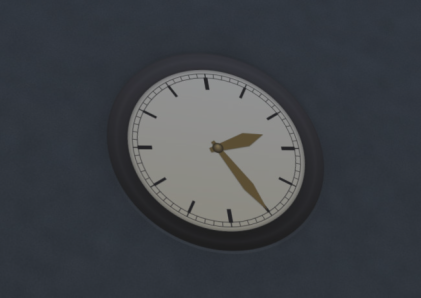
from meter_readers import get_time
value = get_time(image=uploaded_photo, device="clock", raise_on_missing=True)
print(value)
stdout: 2:25
